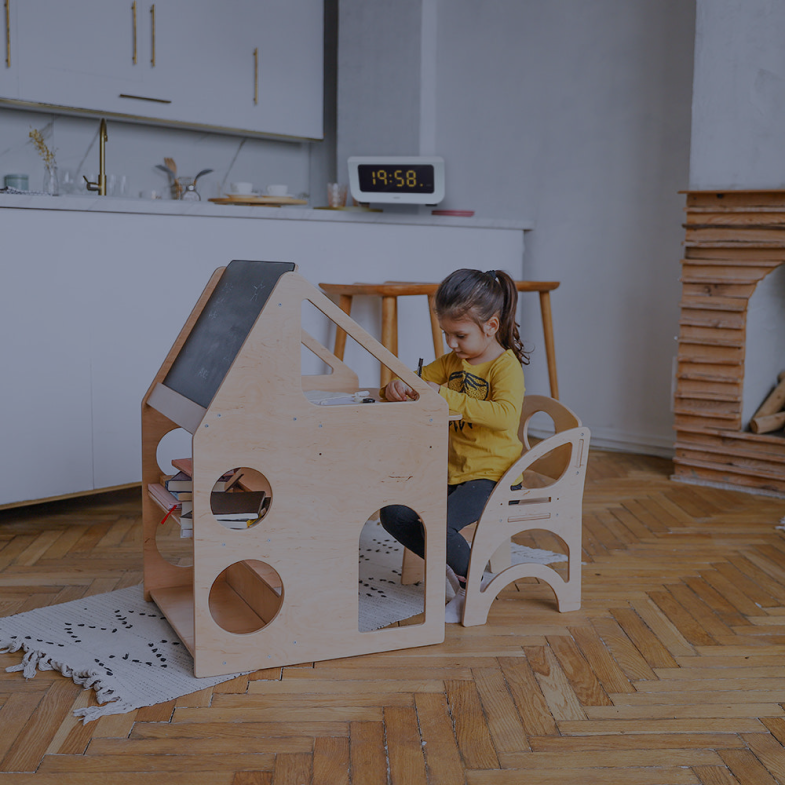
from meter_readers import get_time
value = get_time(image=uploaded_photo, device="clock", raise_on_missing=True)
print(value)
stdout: 19:58
